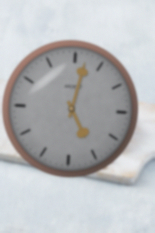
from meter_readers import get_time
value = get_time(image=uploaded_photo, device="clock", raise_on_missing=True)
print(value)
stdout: 5:02
